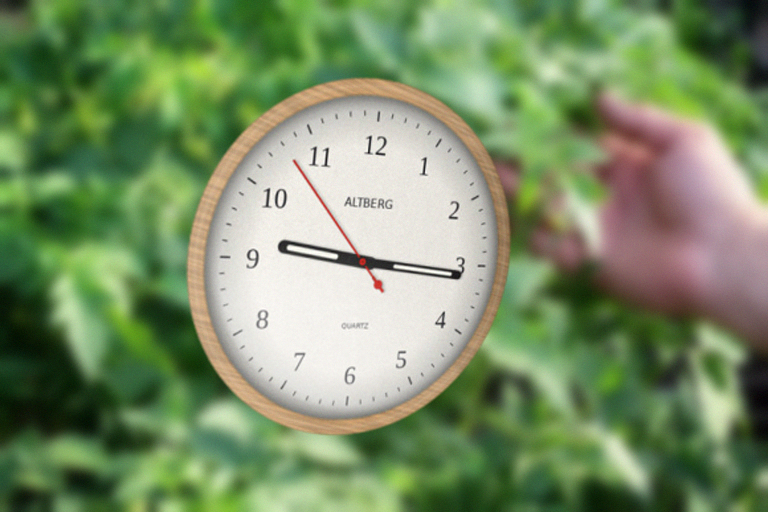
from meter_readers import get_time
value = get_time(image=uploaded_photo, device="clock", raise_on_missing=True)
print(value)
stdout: 9:15:53
